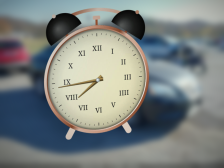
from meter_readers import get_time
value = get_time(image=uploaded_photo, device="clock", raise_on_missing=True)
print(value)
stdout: 7:44
